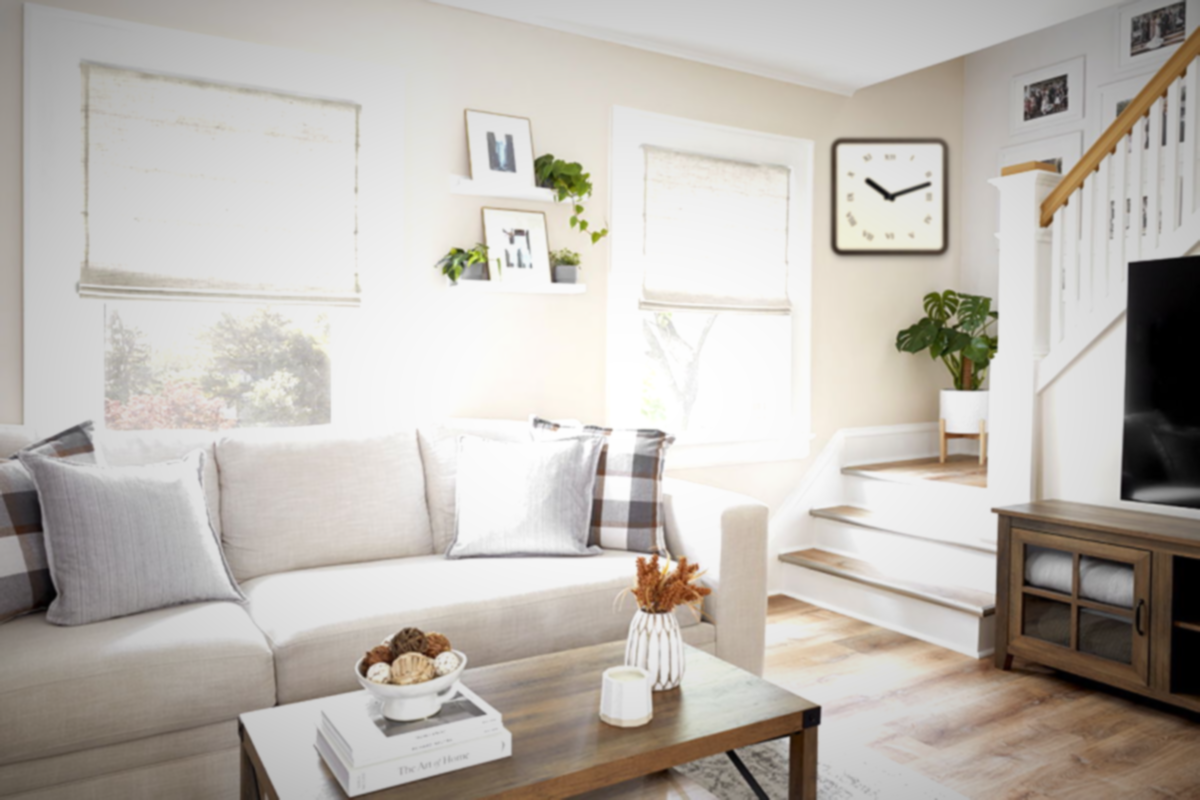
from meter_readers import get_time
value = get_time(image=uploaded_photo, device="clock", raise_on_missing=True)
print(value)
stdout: 10:12
